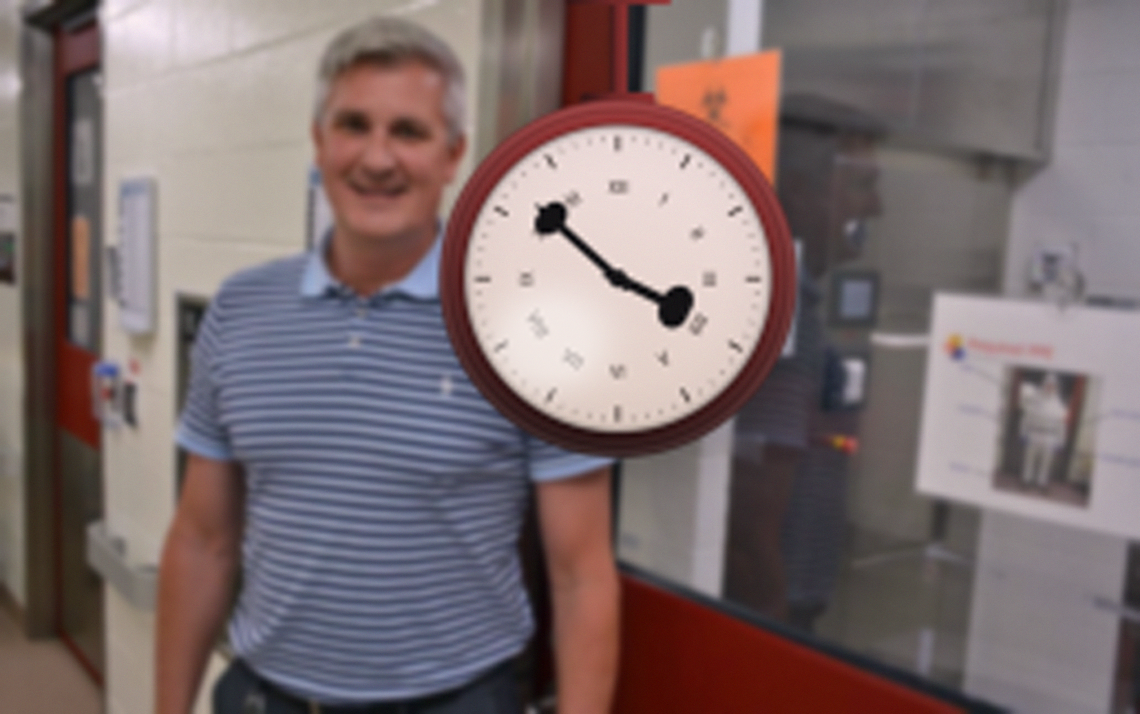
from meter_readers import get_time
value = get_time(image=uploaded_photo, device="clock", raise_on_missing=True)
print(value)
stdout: 3:52
